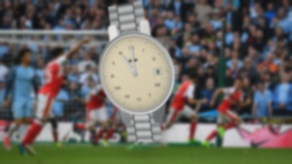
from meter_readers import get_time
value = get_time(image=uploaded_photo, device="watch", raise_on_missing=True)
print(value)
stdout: 11:00
